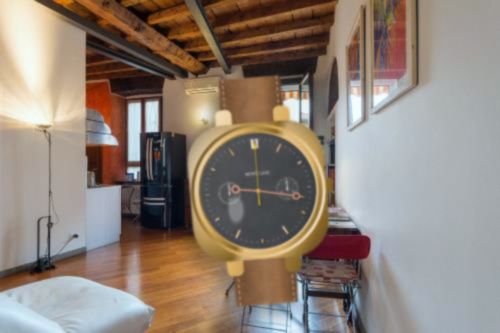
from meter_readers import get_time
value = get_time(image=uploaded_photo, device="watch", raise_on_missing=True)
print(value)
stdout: 9:17
